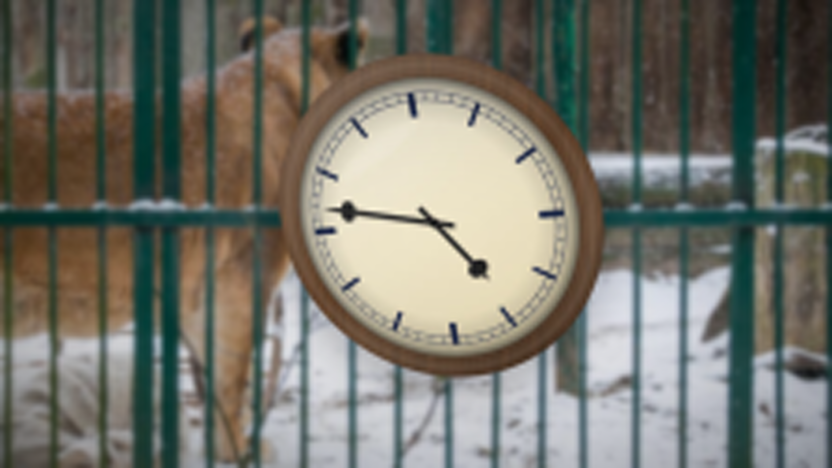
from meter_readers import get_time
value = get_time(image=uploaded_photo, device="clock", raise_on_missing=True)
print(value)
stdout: 4:47
